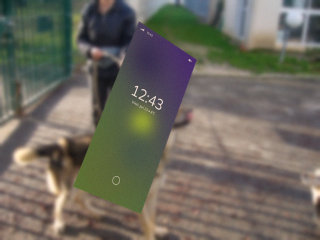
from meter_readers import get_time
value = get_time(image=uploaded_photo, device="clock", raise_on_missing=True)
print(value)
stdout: 12:43
